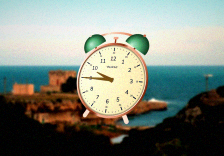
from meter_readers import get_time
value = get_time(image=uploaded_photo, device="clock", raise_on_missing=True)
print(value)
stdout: 9:45
